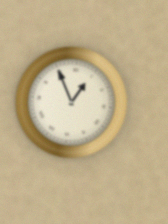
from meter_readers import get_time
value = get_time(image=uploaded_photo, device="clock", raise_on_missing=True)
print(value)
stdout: 12:55
